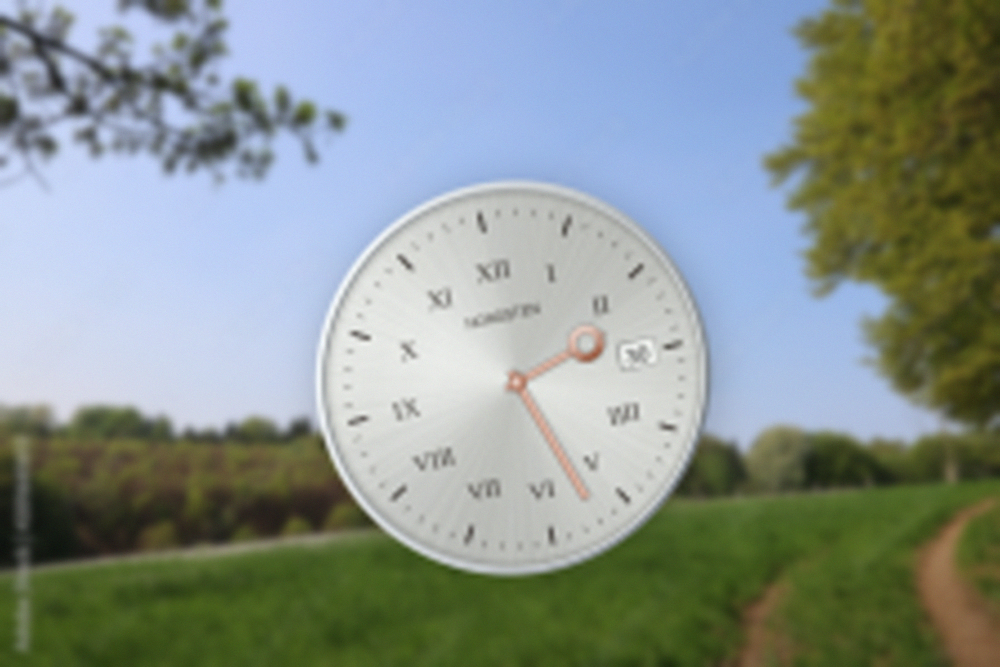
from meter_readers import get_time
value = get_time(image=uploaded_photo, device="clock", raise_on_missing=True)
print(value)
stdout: 2:27
